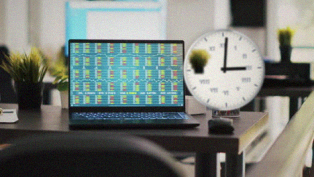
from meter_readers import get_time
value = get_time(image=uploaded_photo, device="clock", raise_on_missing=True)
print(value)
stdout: 3:01
